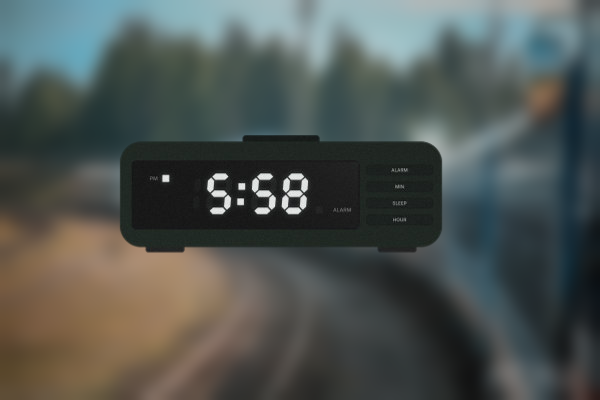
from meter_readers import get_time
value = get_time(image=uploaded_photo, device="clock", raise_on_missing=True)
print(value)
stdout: 5:58
